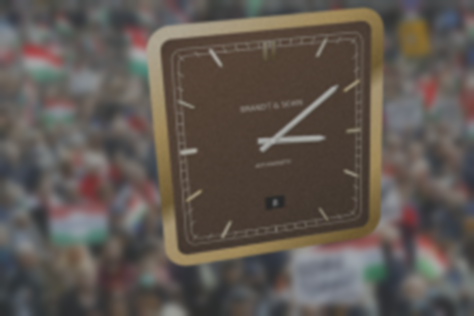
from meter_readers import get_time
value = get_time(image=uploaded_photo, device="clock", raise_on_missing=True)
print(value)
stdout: 3:09
